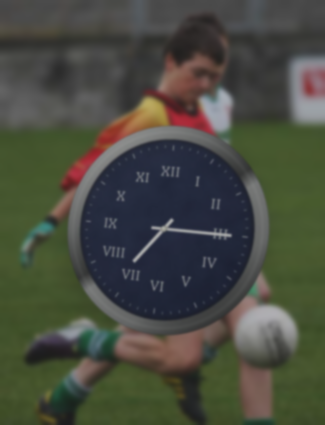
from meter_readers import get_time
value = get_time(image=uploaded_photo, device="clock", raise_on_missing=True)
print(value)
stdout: 7:15
